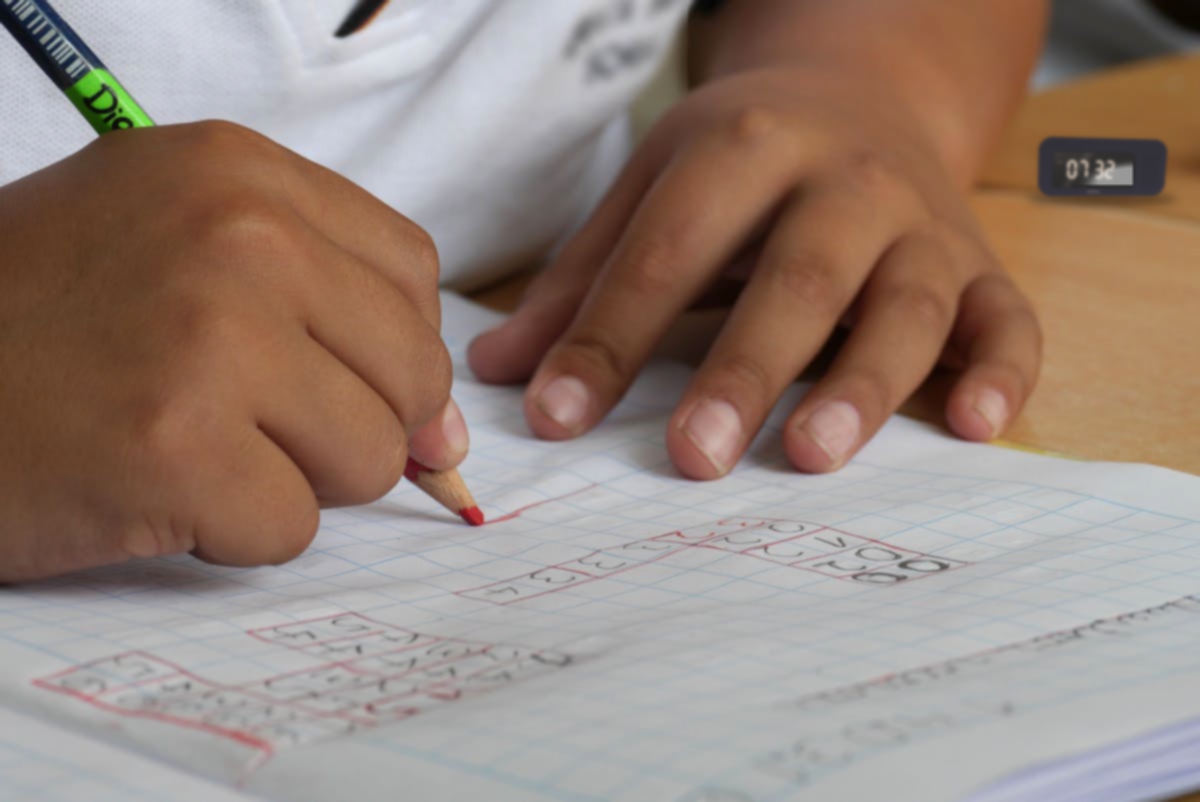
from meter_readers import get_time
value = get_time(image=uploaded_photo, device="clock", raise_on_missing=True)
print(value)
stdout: 7:32
